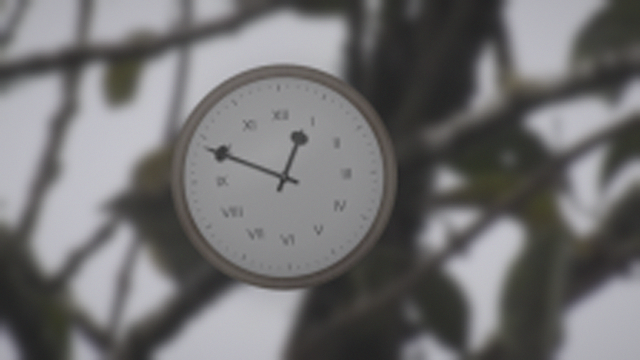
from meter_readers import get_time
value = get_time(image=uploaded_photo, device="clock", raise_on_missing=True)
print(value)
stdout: 12:49
